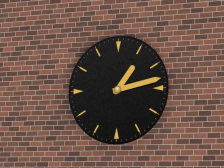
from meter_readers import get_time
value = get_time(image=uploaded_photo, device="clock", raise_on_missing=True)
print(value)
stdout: 1:13
